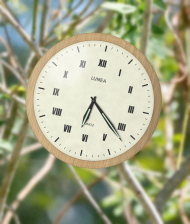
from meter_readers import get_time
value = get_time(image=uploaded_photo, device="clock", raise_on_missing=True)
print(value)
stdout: 6:22
